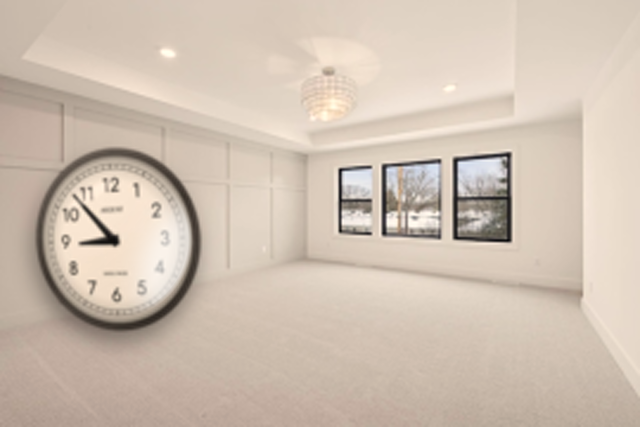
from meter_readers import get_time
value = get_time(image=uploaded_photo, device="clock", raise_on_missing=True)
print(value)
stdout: 8:53
